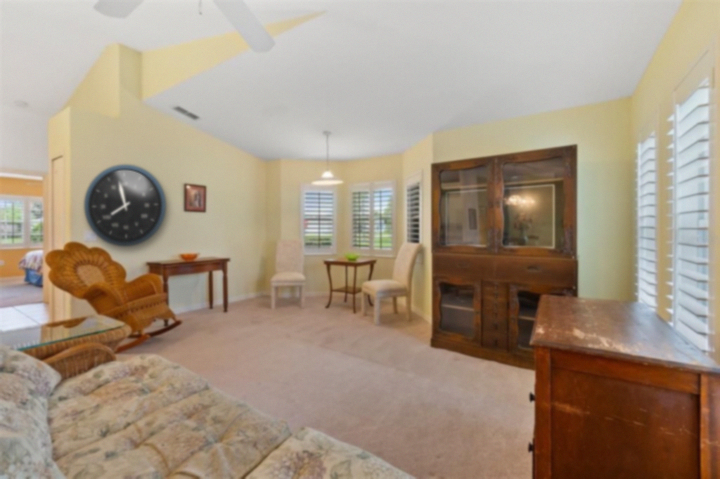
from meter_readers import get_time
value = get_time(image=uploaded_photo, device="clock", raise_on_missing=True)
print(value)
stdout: 7:58
